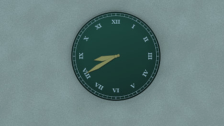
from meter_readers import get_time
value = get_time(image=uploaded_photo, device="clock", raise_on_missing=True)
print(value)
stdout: 8:40
